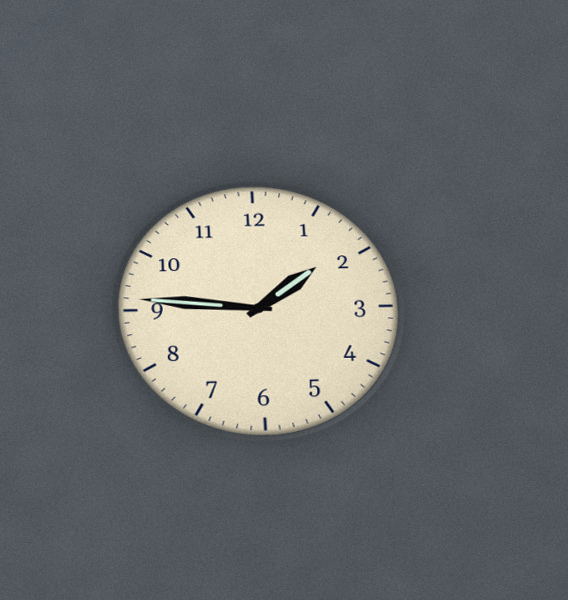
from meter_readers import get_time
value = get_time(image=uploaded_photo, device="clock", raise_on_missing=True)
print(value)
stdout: 1:46
